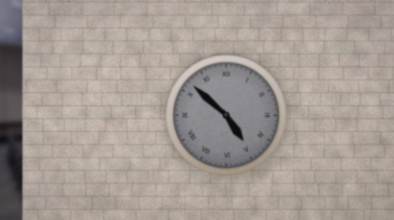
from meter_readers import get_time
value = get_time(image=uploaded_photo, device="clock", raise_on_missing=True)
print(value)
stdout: 4:52
